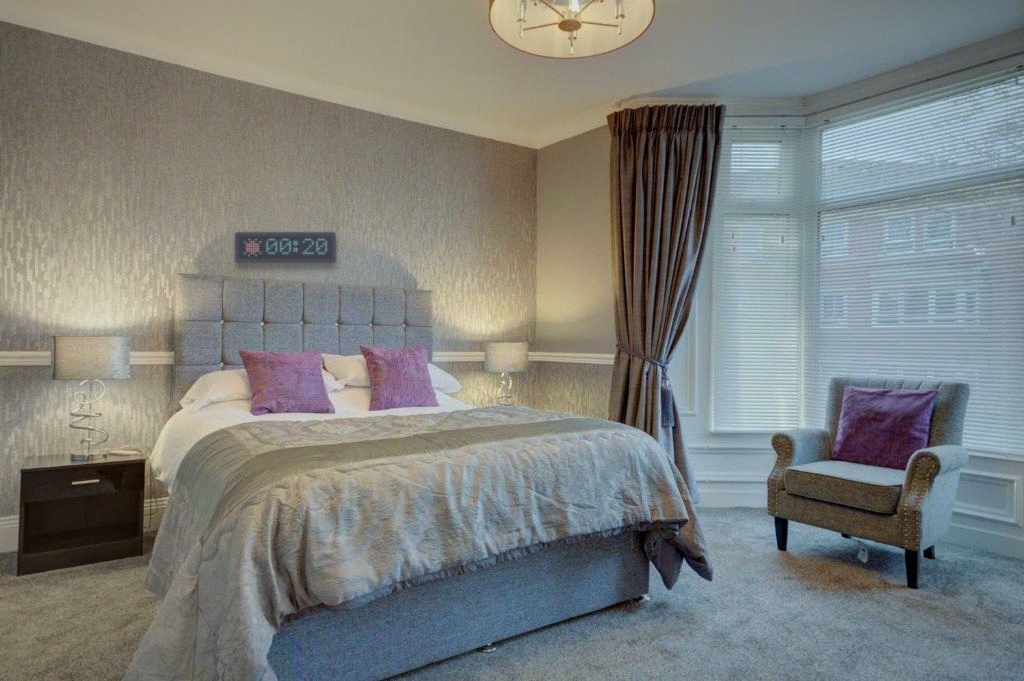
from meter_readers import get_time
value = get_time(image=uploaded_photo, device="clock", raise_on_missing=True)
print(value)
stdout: 0:20
